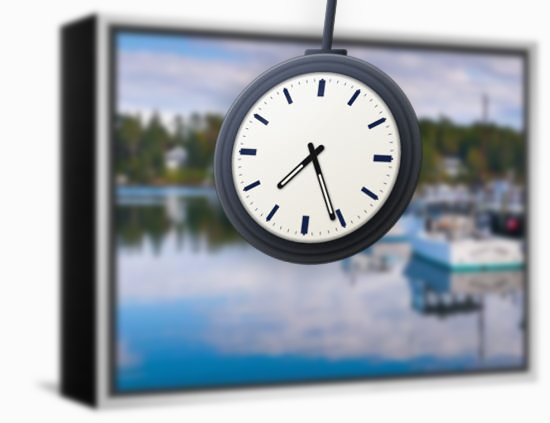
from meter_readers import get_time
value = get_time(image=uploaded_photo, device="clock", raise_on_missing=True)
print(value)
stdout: 7:26
